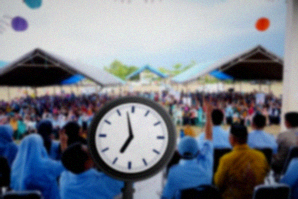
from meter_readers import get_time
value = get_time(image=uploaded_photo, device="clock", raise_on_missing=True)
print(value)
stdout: 6:58
